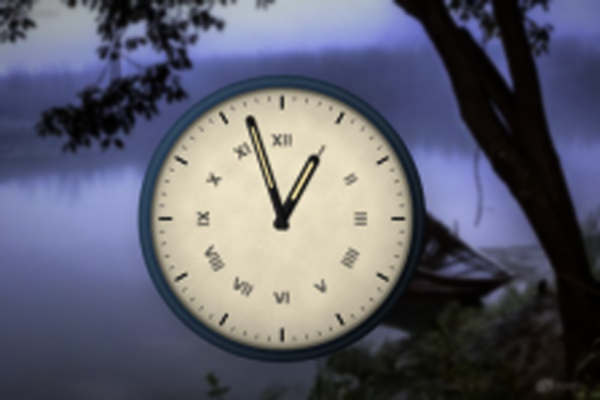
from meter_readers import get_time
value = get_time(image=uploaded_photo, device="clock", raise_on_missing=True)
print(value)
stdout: 12:57
